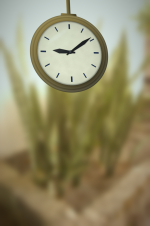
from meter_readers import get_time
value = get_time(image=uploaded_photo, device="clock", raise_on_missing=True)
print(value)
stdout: 9:09
